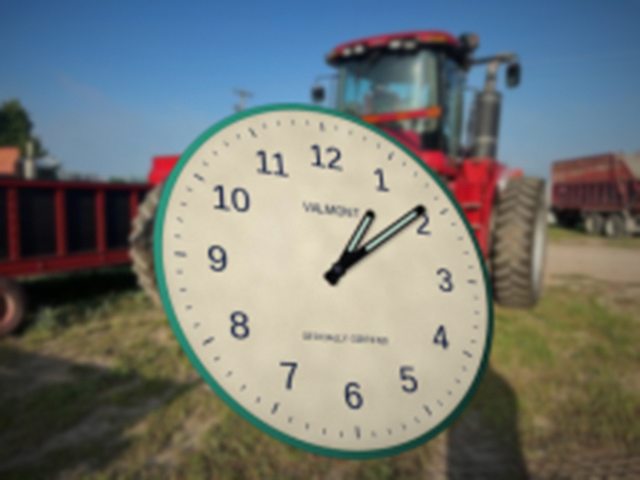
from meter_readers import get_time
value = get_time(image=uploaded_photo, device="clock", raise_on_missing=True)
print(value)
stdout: 1:09
